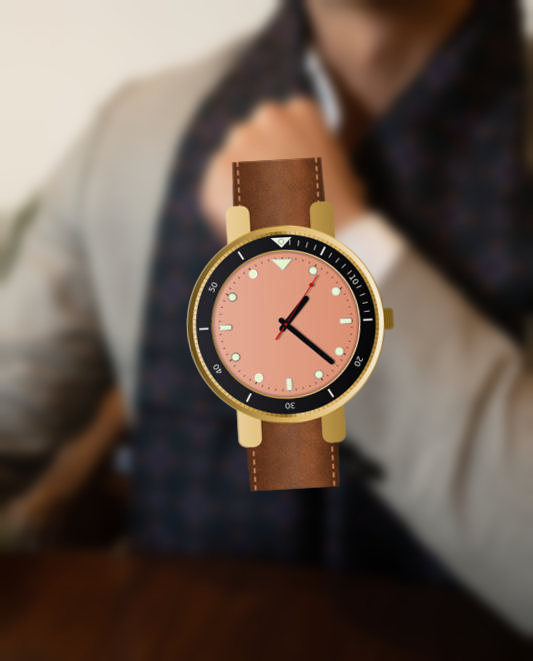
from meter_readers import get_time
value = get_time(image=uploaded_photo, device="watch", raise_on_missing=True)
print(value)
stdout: 1:22:06
